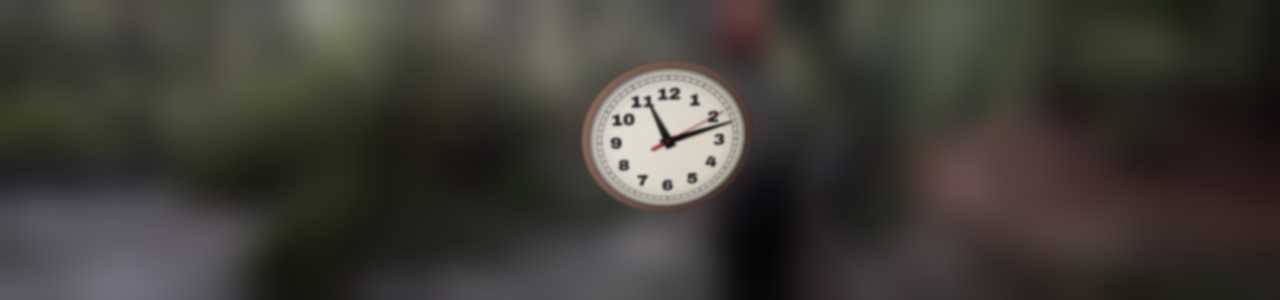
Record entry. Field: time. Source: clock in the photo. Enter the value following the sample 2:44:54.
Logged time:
11:12:10
